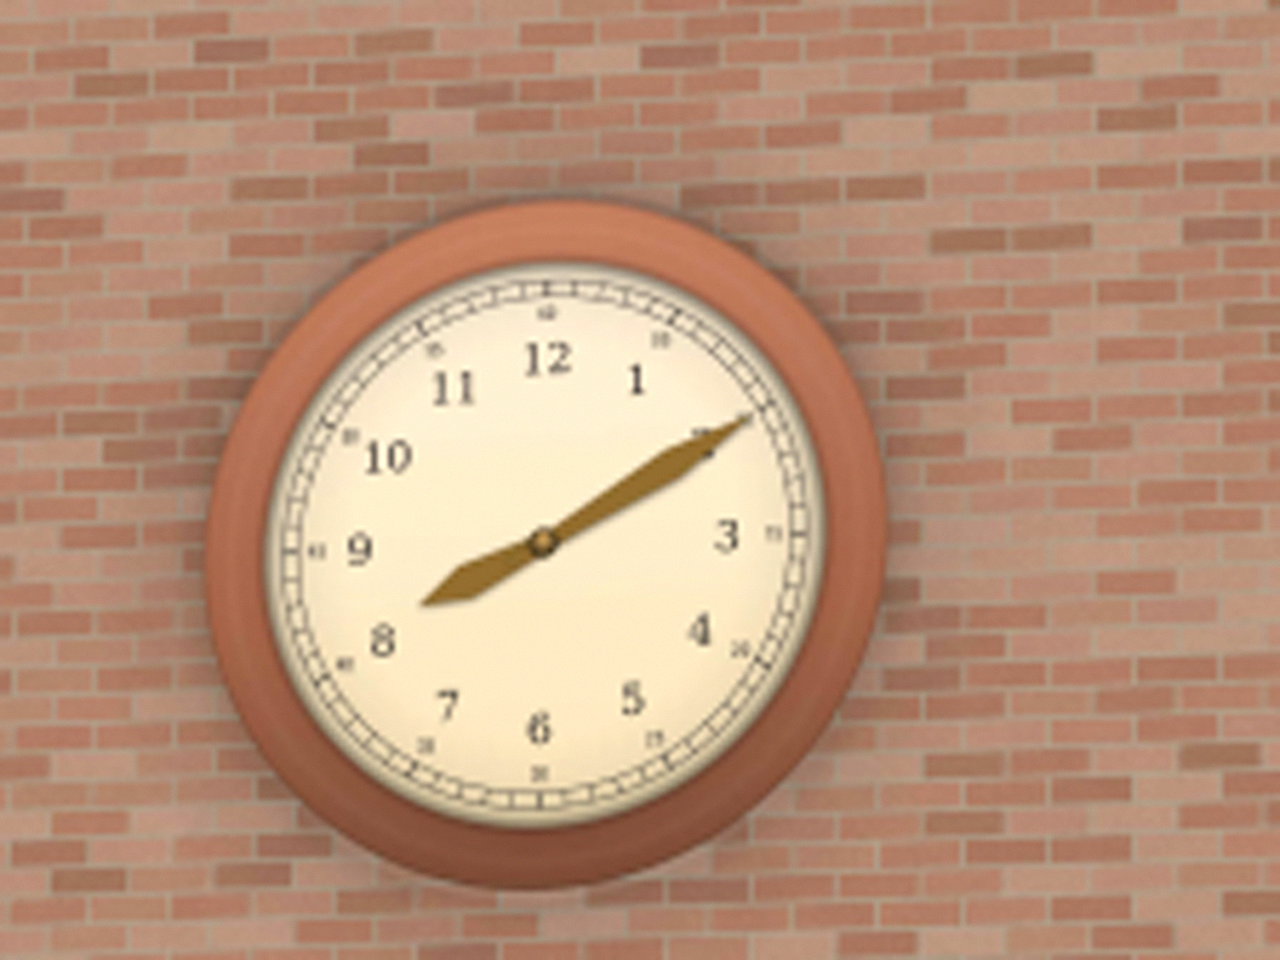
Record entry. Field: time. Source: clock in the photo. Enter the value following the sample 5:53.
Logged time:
8:10
